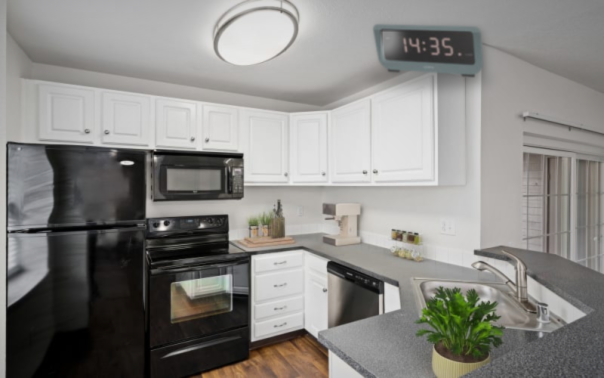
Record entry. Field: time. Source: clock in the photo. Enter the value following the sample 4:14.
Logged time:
14:35
